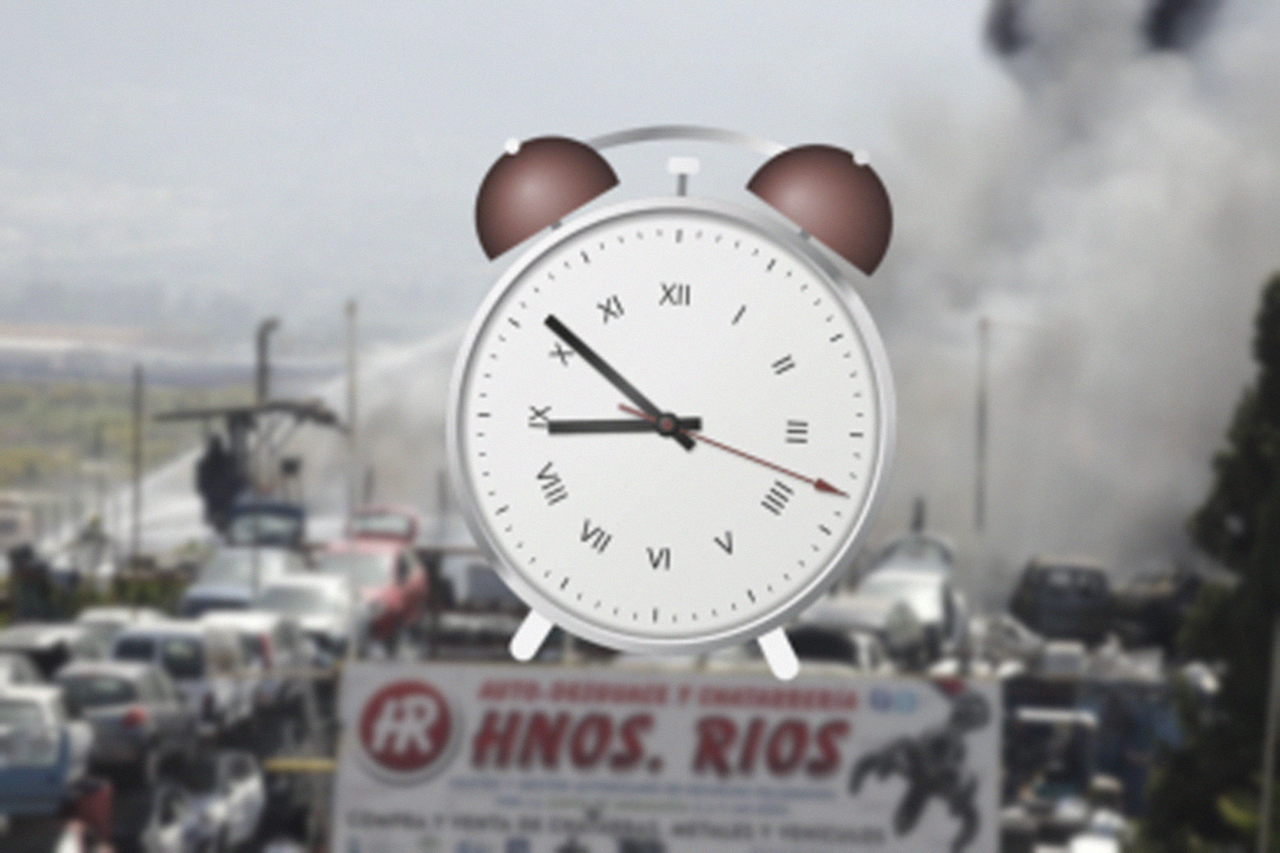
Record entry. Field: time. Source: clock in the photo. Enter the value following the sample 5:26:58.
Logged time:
8:51:18
